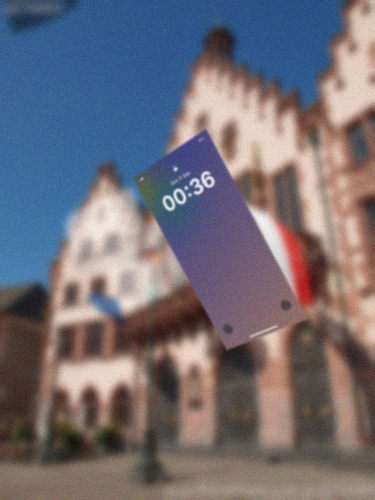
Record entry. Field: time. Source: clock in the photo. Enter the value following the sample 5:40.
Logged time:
0:36
